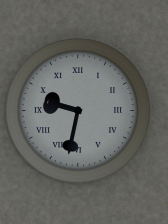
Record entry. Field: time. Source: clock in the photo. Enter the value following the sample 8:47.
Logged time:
9:32
